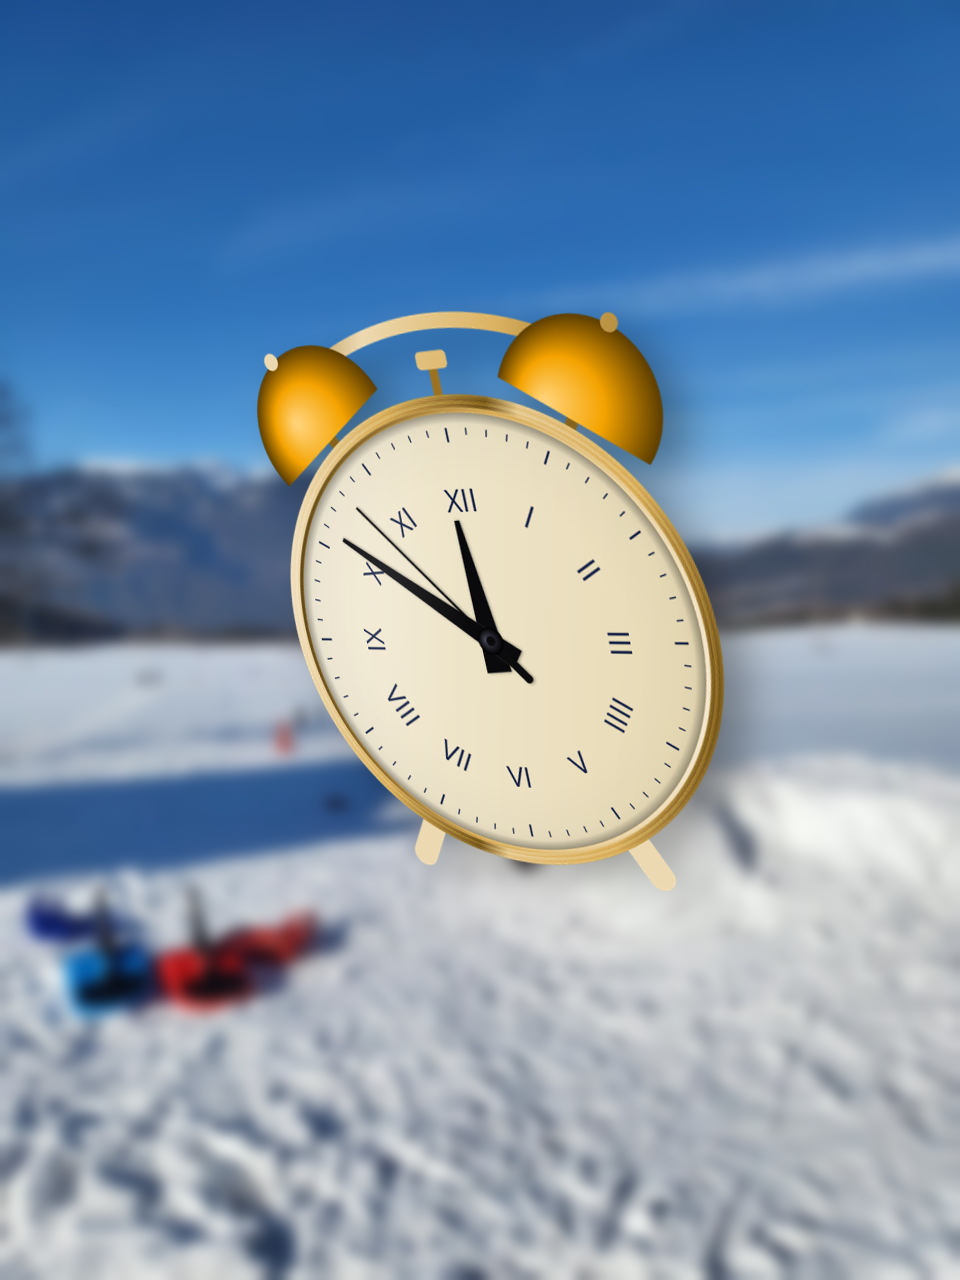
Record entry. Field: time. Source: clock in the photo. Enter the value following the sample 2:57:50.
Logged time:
11:50:53
